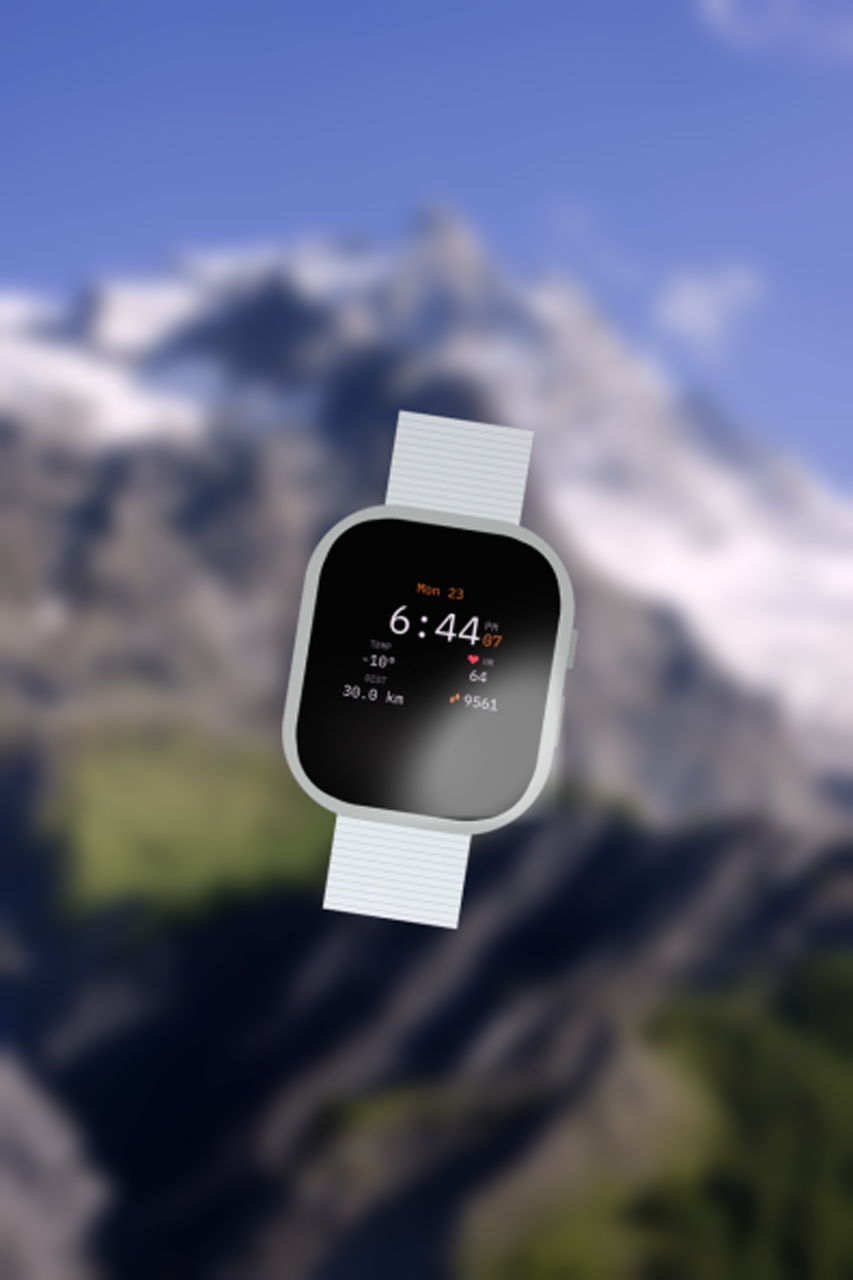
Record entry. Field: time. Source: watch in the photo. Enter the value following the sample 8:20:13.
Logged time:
6:44:07
